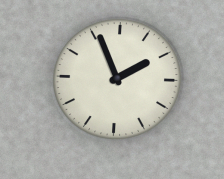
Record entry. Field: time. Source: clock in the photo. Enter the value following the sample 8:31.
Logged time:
1:56
